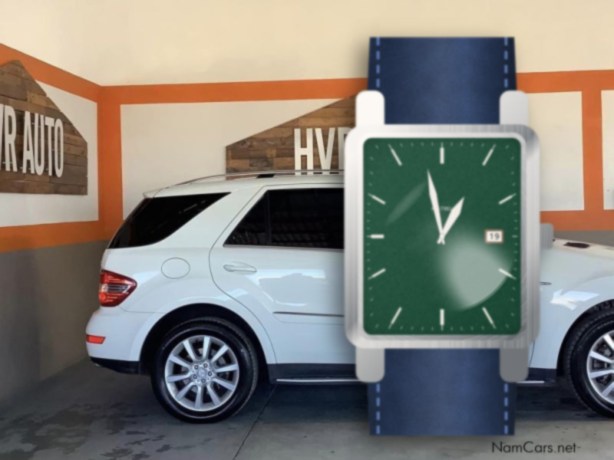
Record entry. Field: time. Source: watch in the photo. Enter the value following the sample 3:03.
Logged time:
12:58
